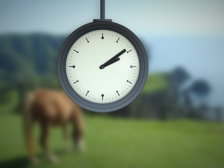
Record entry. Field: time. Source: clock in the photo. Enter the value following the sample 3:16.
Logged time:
2:09
